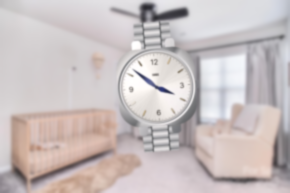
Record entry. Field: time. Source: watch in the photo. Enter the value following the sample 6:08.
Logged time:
3:52
